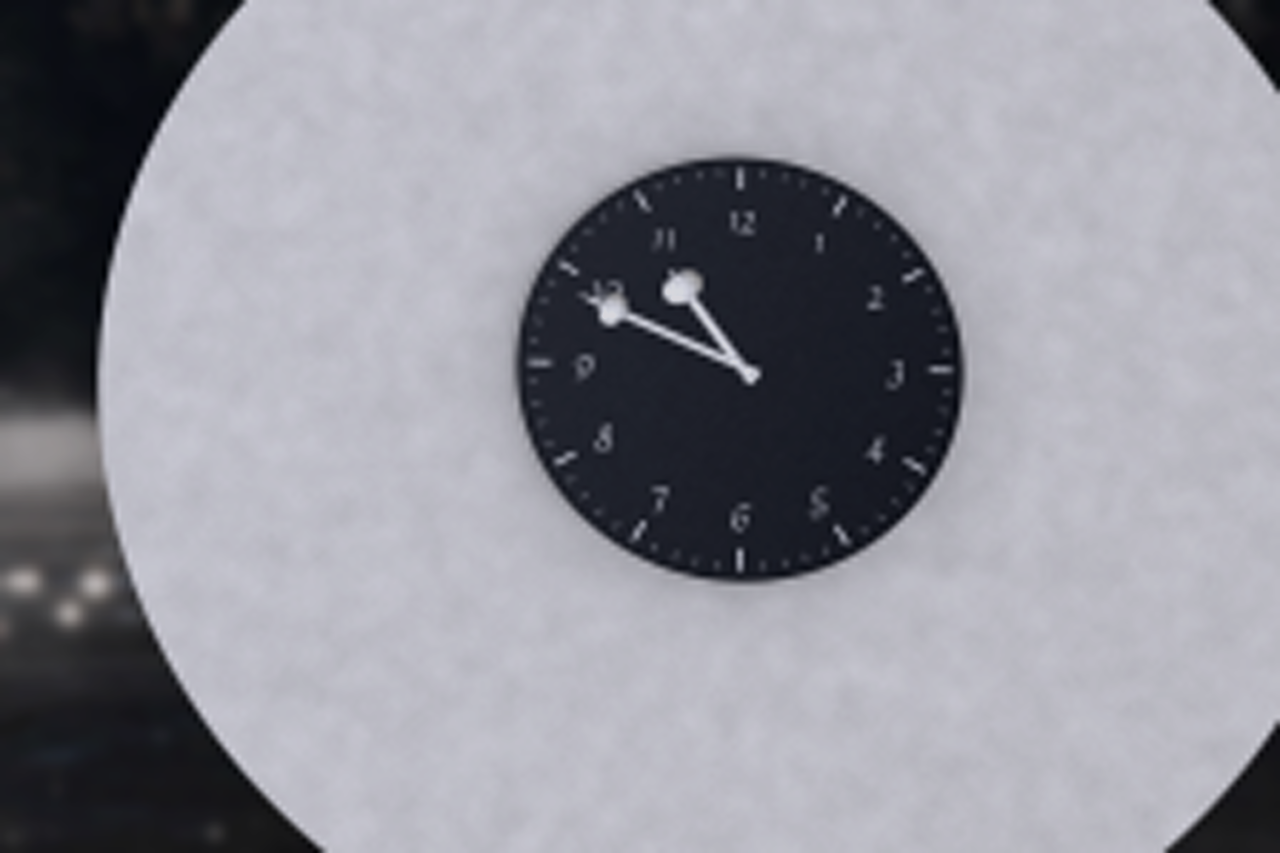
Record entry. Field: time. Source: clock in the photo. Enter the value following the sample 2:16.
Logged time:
10:49
